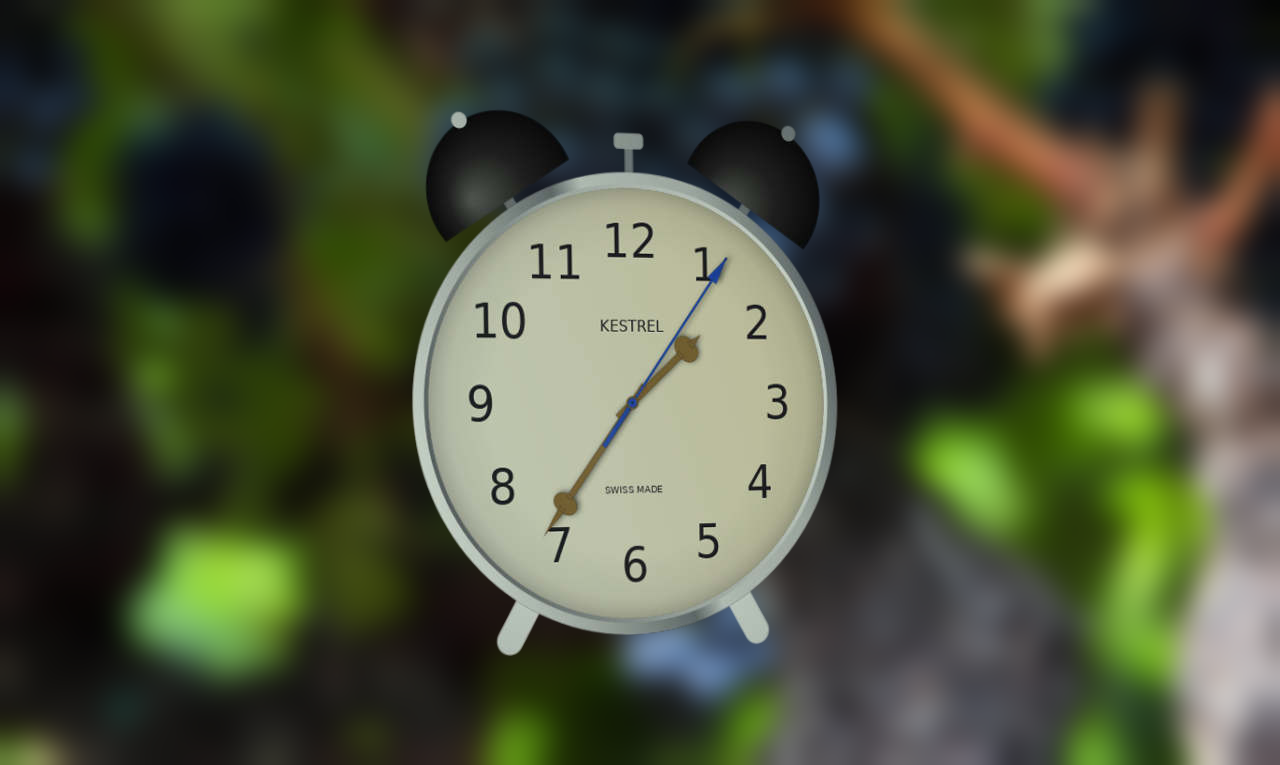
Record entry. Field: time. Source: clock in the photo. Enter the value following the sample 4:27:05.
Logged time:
1:36:06
